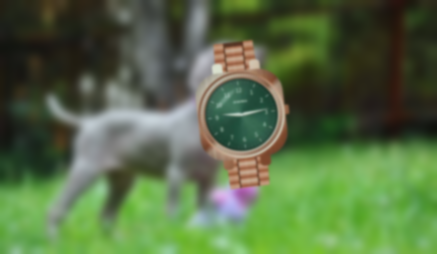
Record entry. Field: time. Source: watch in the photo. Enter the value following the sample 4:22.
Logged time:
9:14
